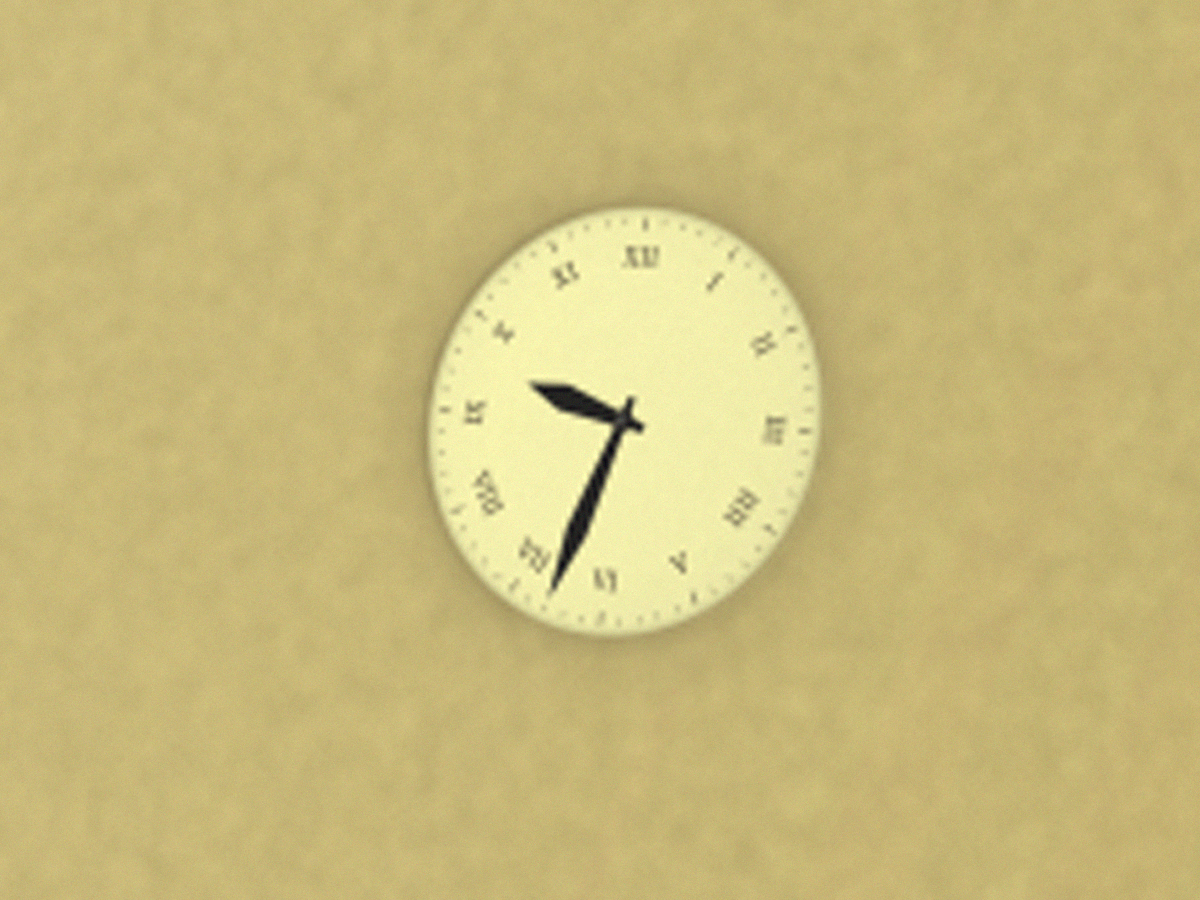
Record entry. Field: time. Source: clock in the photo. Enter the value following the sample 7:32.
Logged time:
9:33
